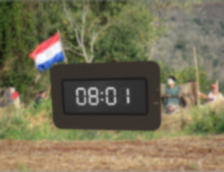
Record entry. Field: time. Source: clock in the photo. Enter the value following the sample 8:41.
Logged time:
8:01
